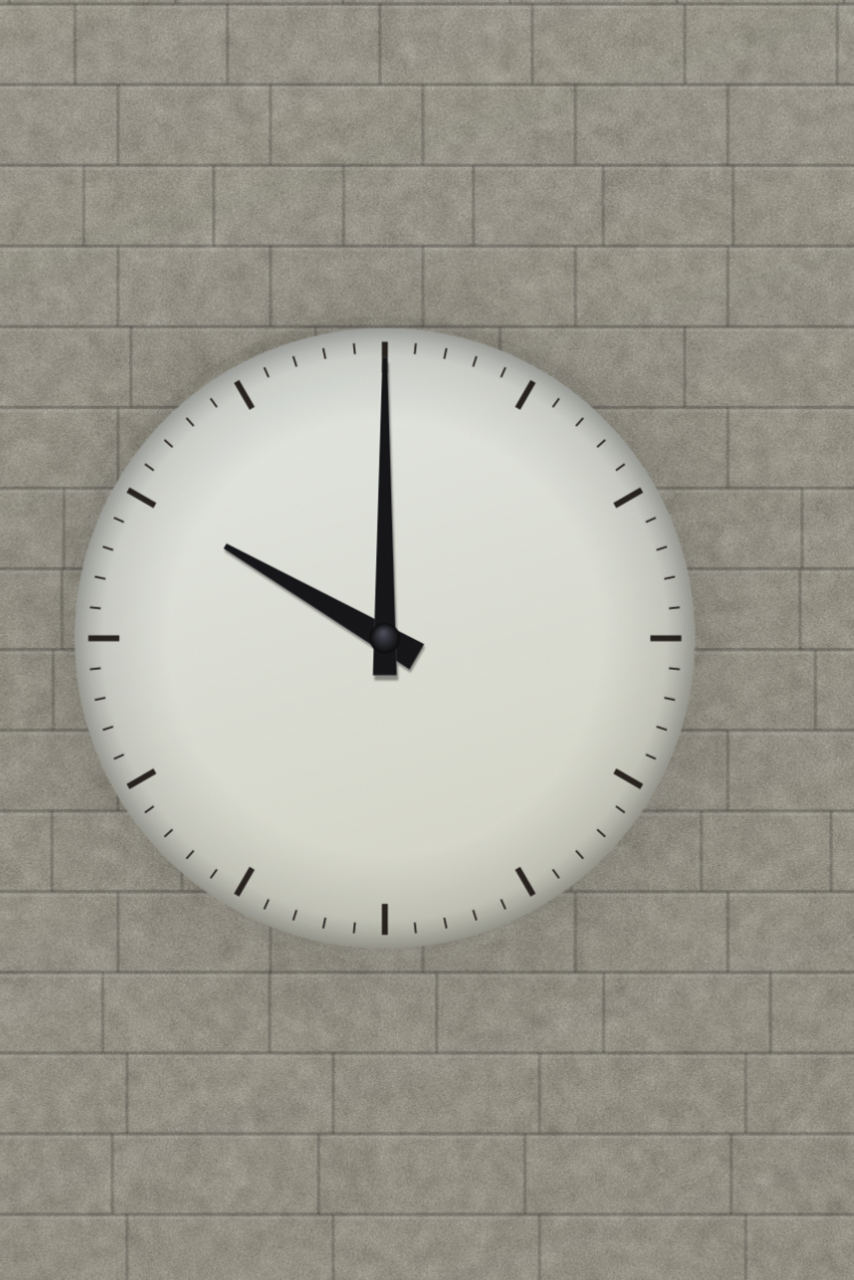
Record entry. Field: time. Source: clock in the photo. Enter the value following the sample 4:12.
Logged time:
10:00
